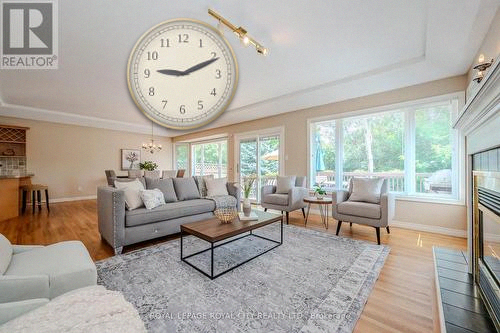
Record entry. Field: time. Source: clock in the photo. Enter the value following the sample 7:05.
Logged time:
9:11
